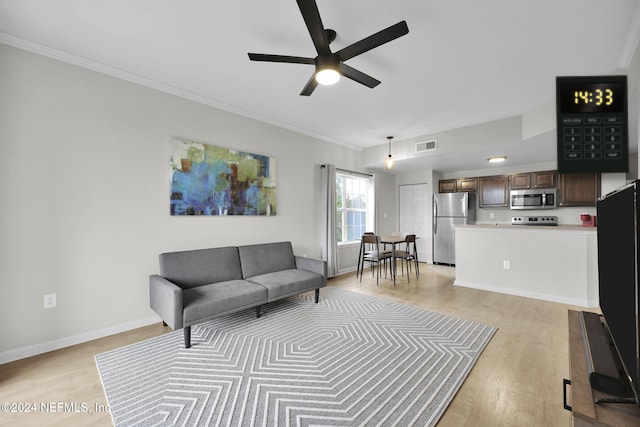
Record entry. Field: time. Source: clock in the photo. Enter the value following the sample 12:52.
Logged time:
14:33
